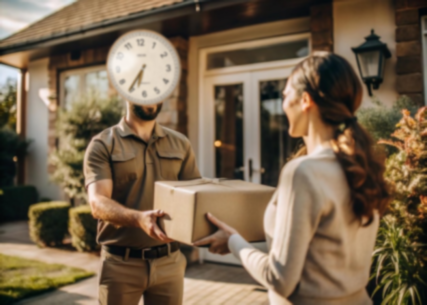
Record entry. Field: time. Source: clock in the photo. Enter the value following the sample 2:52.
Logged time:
6:36
